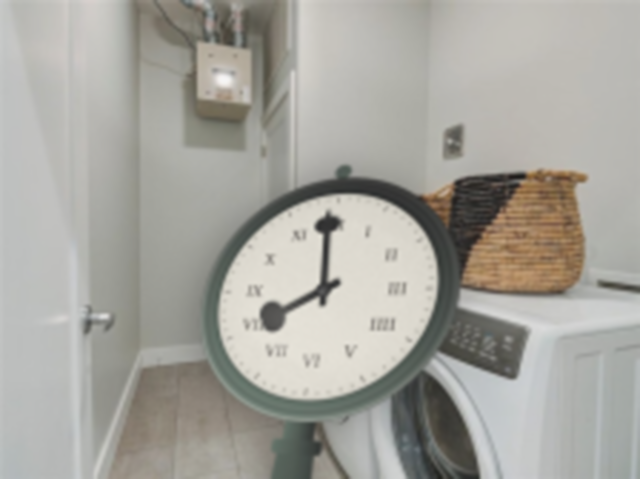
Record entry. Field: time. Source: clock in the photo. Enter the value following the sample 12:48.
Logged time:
7:59
